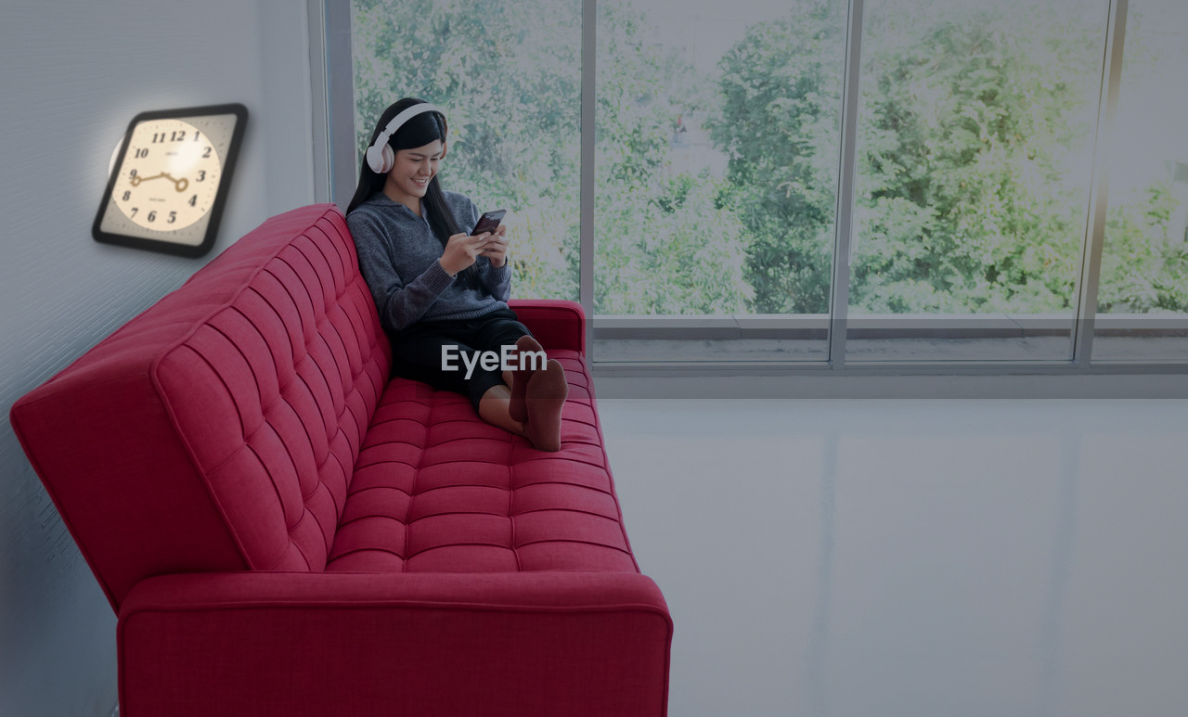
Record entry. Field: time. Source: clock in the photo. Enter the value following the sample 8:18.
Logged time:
3:43
